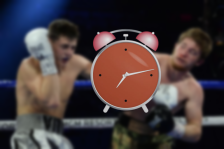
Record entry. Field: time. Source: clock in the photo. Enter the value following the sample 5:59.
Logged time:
7:13
